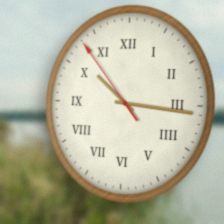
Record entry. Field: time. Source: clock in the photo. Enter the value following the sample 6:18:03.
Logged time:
10:15:53
